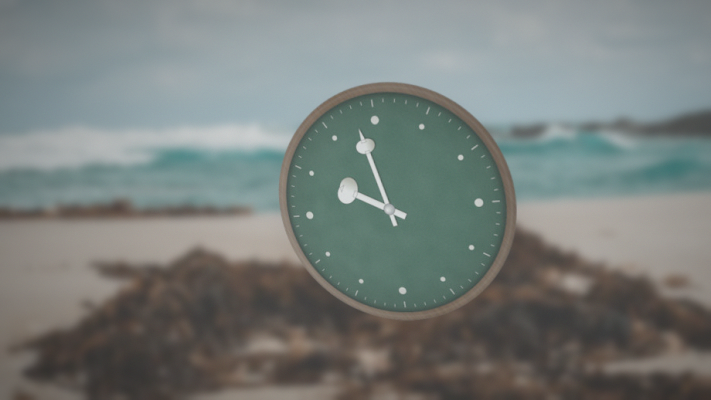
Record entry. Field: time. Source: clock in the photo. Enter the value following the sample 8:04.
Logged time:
9:58
